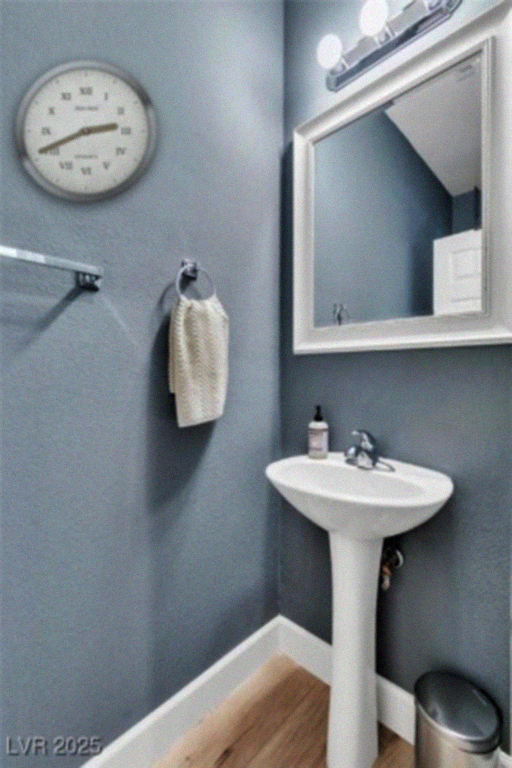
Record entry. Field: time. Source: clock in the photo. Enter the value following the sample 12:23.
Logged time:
2:41
